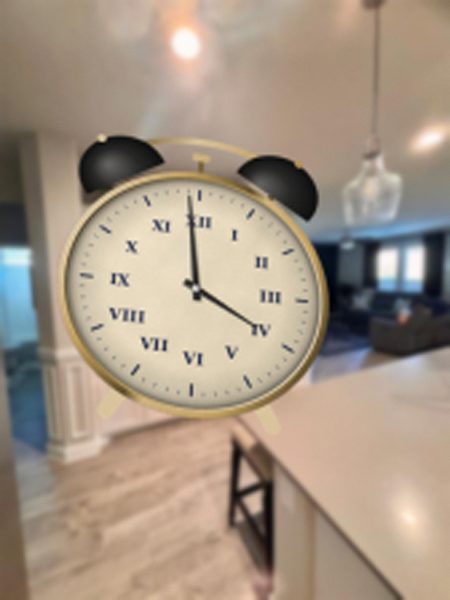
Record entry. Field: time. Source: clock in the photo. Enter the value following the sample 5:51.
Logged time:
3:59
